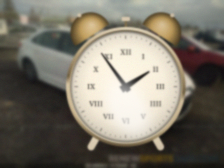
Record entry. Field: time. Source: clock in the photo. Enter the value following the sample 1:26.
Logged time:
1:54
